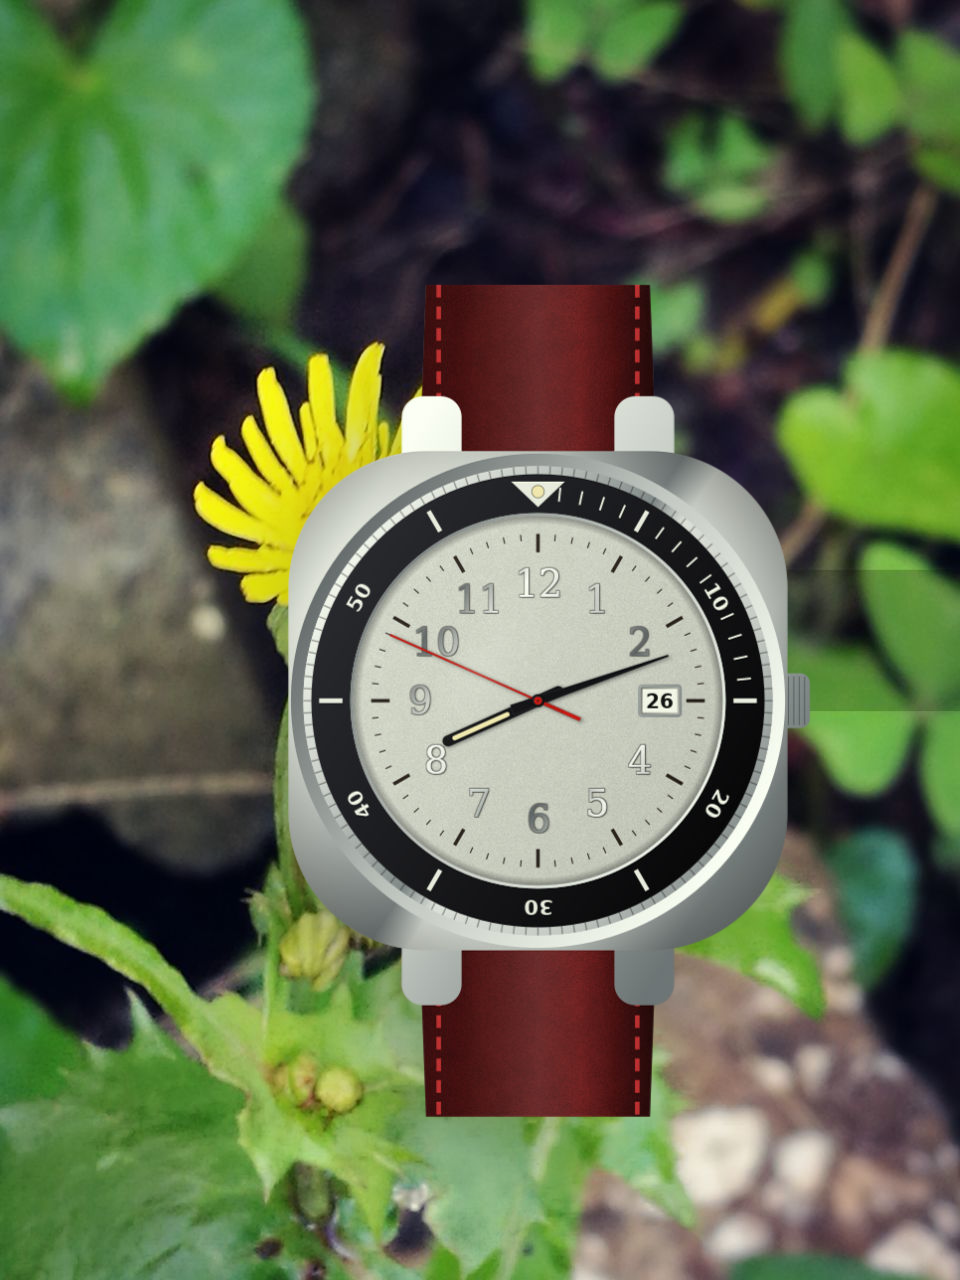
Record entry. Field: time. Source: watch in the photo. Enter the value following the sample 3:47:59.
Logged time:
8:11:49
